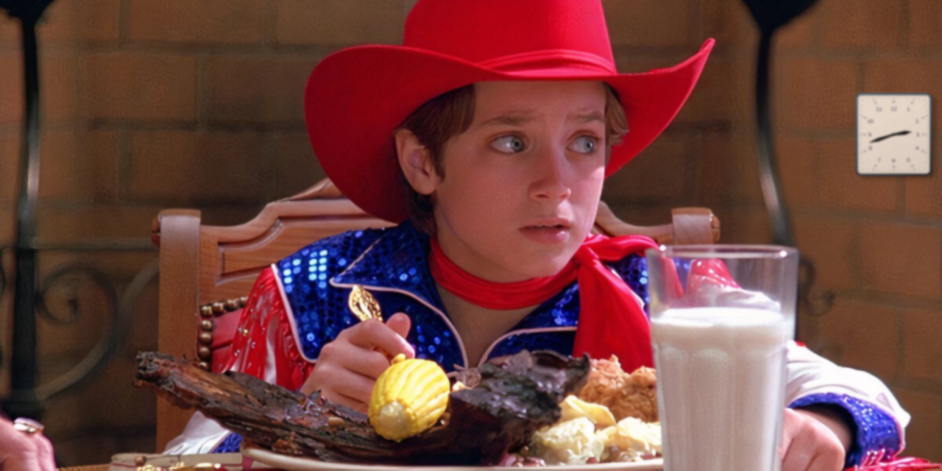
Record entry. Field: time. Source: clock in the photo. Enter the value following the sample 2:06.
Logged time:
2:42
